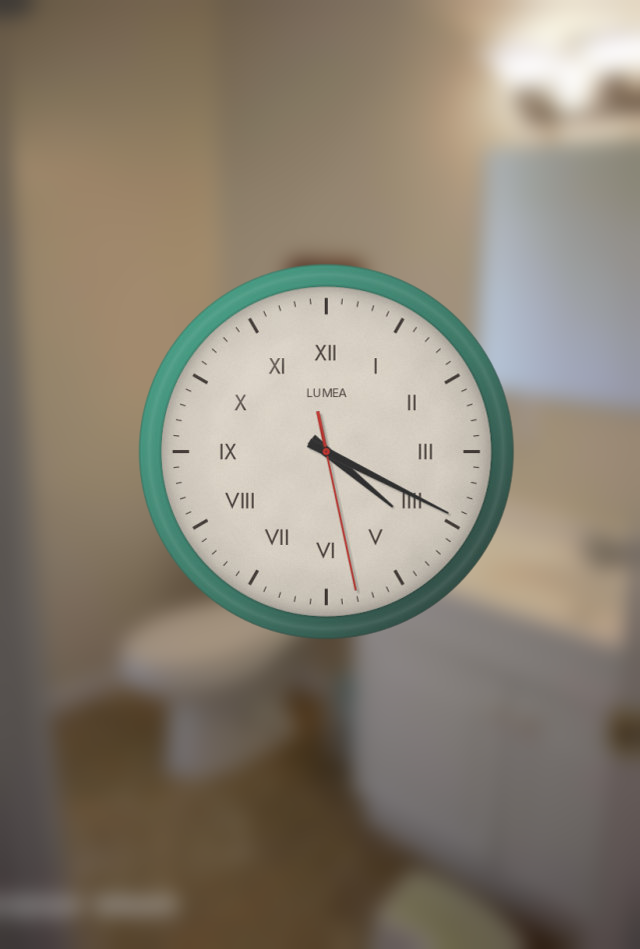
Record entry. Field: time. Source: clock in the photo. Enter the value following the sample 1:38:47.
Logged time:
4:19:28
